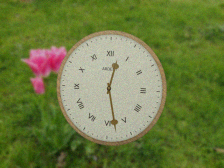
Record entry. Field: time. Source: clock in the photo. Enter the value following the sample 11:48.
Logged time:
12:28
